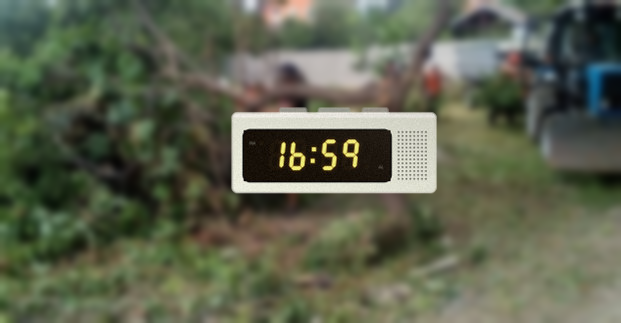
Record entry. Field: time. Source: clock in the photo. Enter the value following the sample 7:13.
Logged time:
16:59
